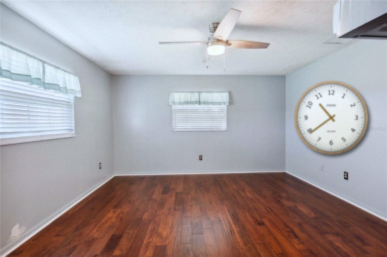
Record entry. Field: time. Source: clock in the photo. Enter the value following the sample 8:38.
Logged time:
10:39
